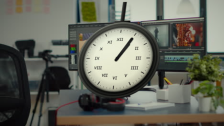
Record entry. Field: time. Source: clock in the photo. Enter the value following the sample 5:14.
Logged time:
1:05
